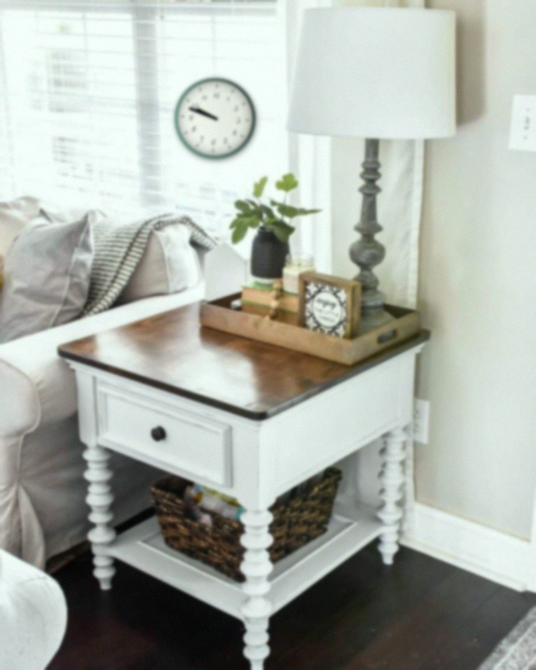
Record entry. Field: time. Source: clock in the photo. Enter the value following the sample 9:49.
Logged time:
9:48
